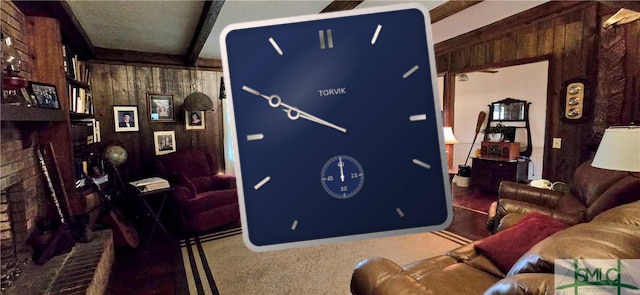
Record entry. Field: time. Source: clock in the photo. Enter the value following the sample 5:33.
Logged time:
9:50
